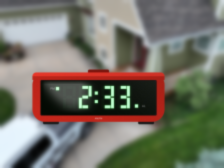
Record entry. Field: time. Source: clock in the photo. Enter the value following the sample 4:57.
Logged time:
2:33
